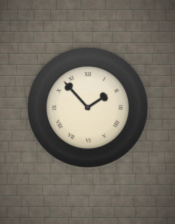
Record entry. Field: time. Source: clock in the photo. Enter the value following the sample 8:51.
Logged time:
1:53
